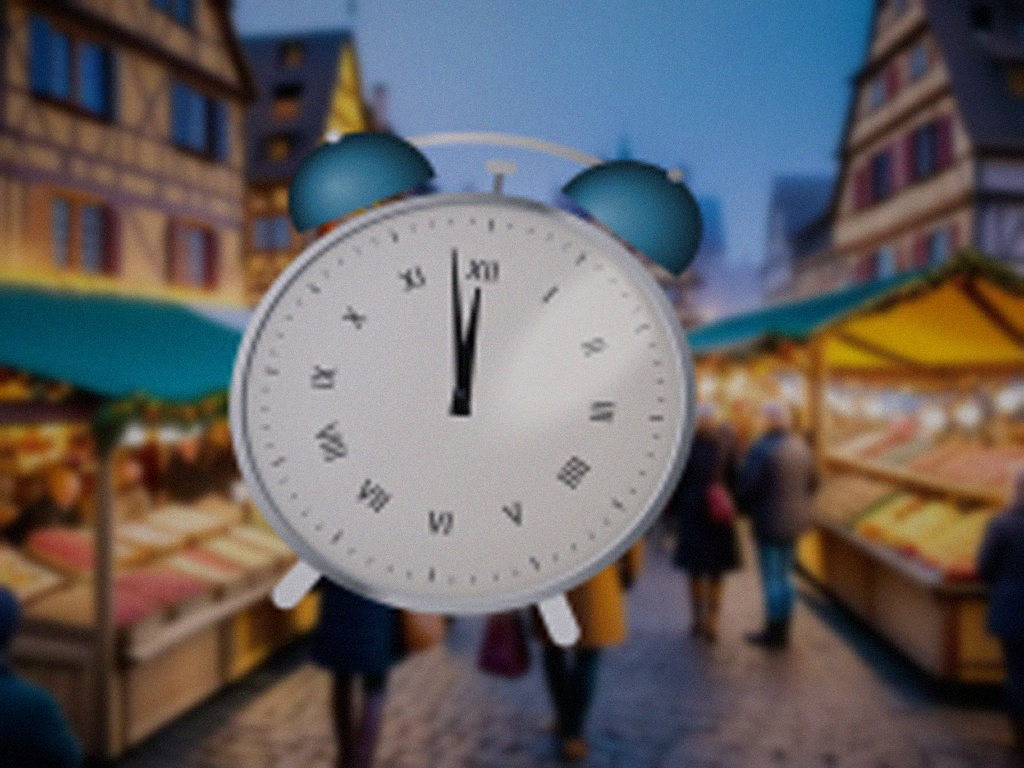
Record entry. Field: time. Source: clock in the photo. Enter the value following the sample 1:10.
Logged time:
11:58
